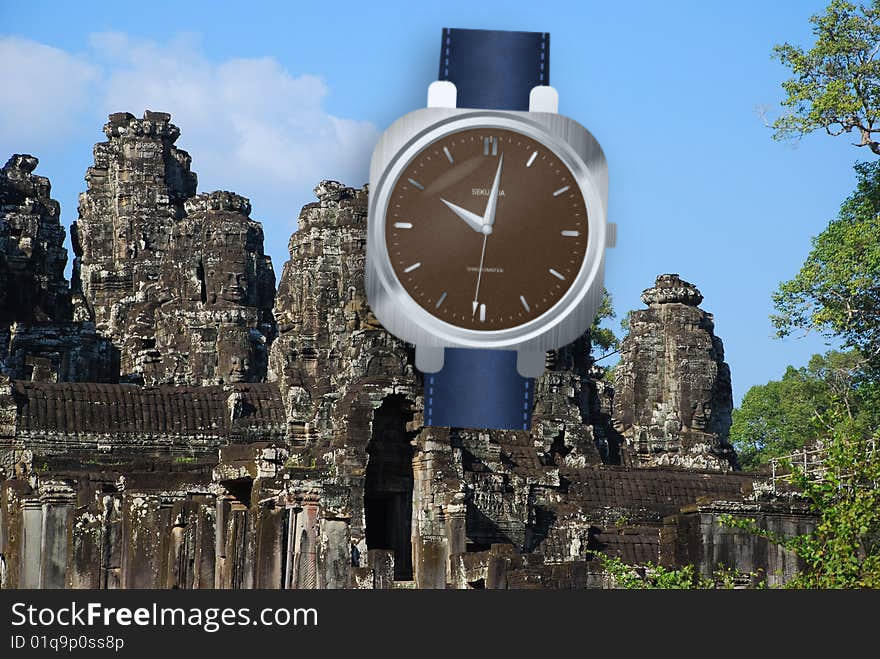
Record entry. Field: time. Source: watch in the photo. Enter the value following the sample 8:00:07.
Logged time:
10:01:31
